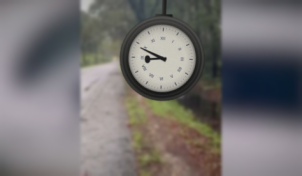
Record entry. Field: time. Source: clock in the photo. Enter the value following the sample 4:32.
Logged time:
8:49
